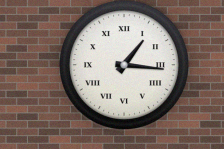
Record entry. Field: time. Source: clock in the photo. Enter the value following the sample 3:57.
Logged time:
1:16
